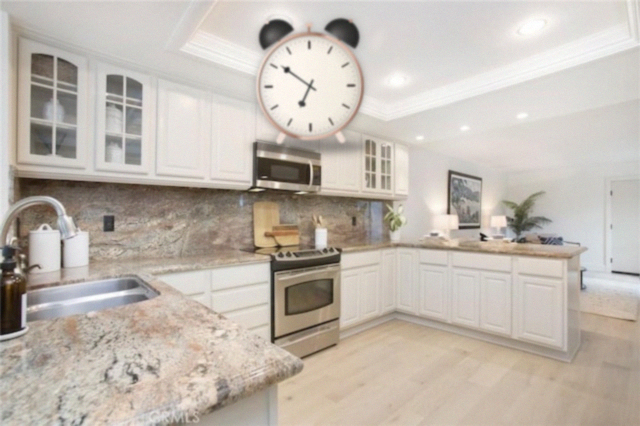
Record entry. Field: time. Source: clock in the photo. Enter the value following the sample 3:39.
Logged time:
6:51
